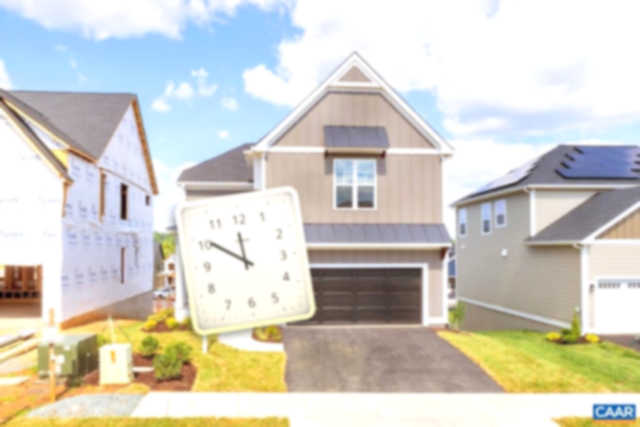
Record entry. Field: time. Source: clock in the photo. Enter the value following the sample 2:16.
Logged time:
11:51
